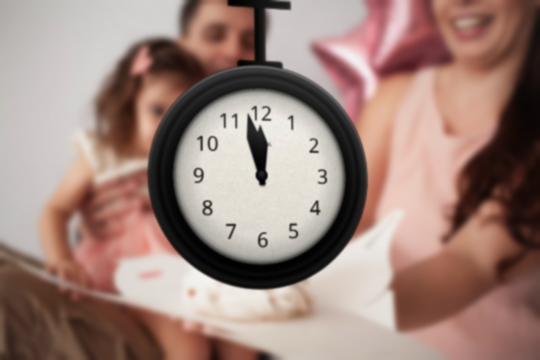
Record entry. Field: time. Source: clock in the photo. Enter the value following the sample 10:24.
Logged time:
11:58
